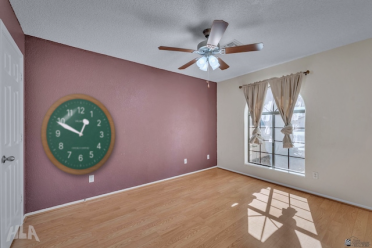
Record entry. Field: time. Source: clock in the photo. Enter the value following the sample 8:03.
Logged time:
12:49
